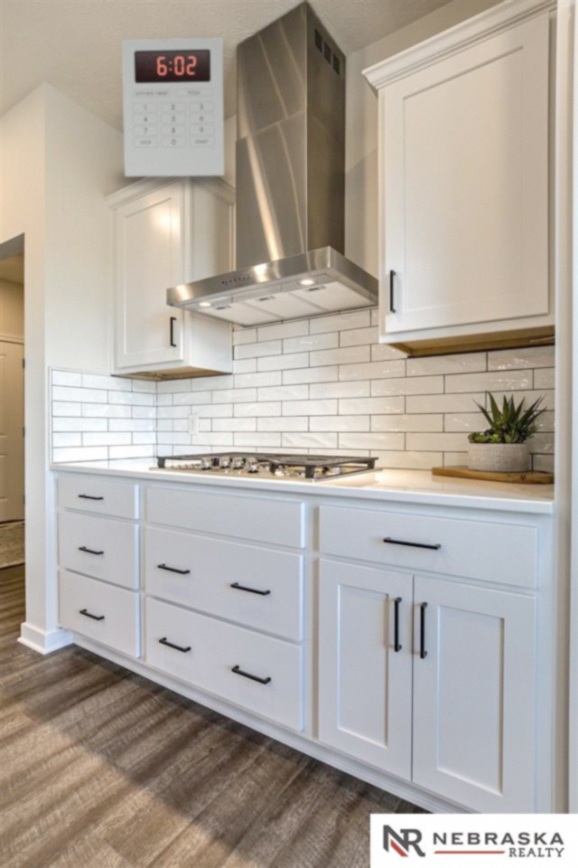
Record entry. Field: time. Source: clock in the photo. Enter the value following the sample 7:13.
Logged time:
6:02
